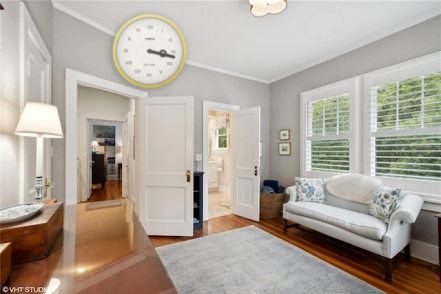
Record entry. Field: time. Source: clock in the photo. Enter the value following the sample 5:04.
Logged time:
3:17
